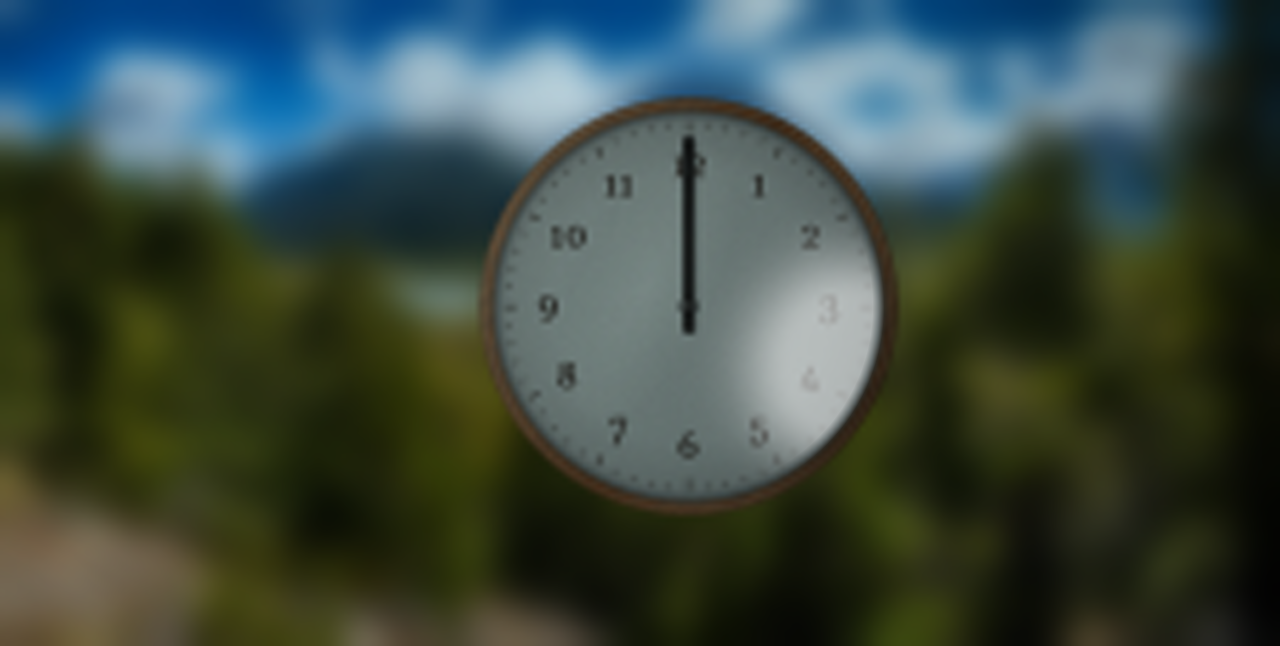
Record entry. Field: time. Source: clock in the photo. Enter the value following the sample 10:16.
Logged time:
12:00
